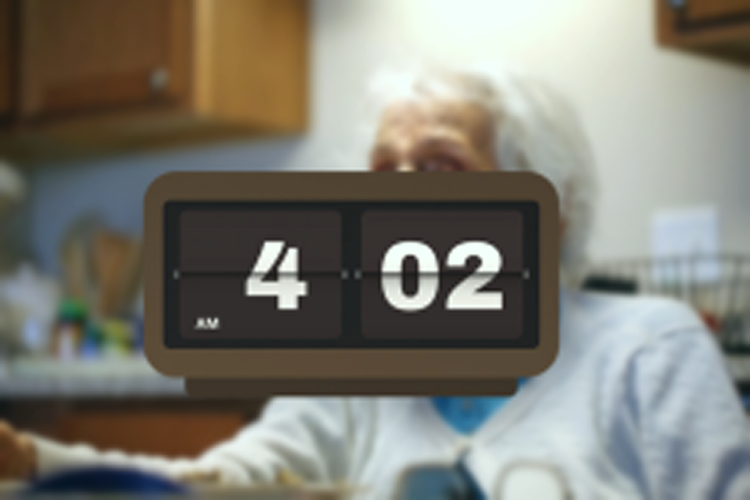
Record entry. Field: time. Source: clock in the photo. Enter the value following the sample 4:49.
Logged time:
4:02
